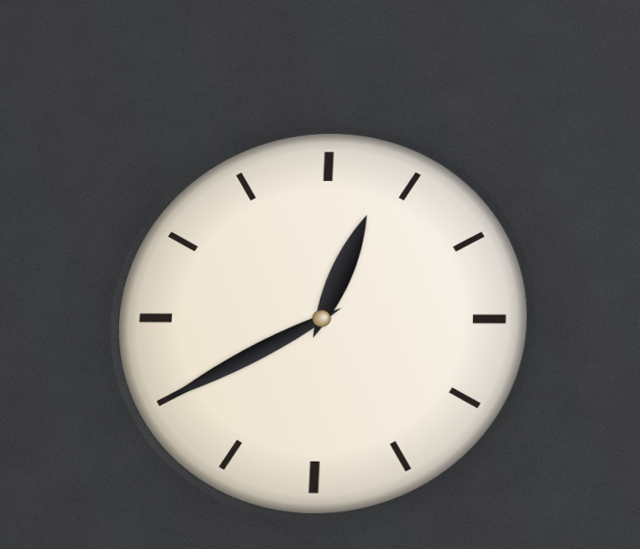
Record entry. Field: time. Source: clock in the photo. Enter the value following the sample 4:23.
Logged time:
12:40
